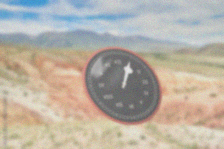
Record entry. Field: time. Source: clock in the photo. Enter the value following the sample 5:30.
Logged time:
1:05
